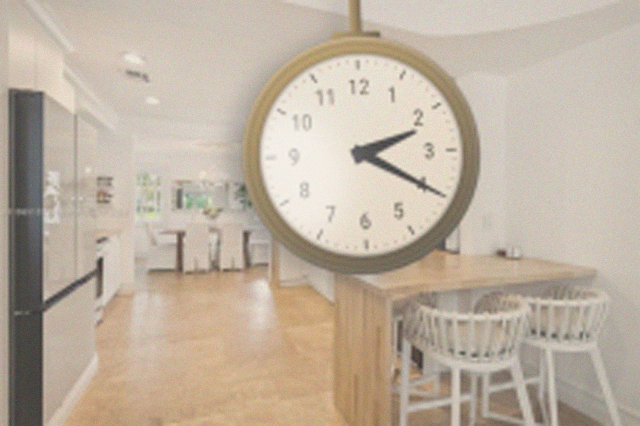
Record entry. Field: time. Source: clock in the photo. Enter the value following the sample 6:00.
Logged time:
2:20
